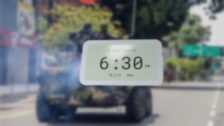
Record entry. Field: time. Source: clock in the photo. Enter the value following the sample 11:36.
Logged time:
6:30
